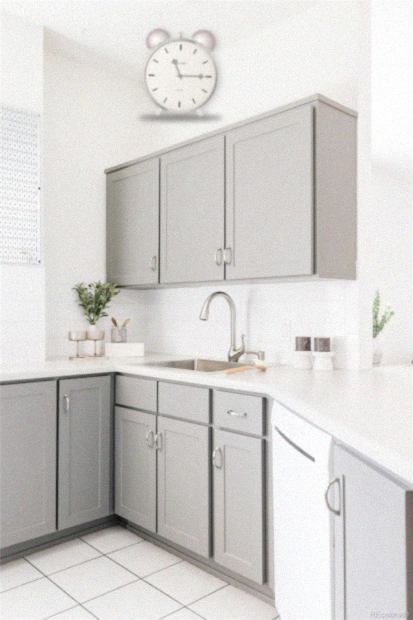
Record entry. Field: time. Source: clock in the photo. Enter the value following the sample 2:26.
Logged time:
11:15
